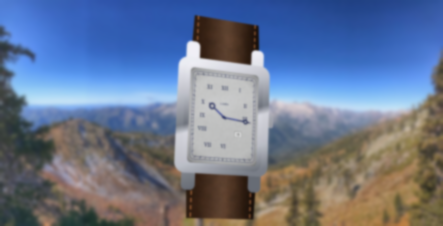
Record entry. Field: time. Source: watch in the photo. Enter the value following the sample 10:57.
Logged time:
10:16
